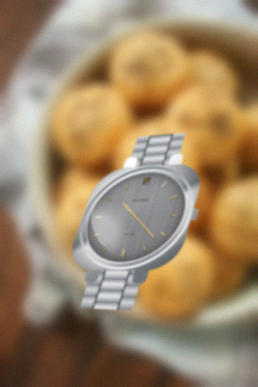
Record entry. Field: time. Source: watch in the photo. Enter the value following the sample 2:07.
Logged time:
10:22
